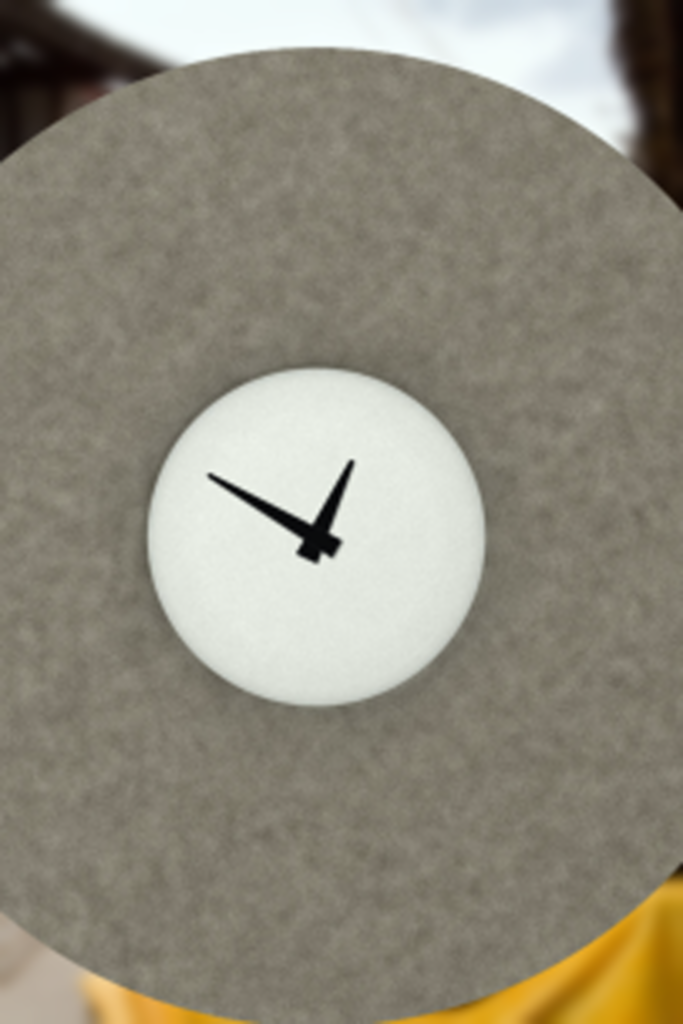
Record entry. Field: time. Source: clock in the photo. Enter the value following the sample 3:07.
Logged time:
12:50
